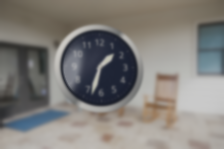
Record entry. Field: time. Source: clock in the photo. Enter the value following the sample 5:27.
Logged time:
1:33
